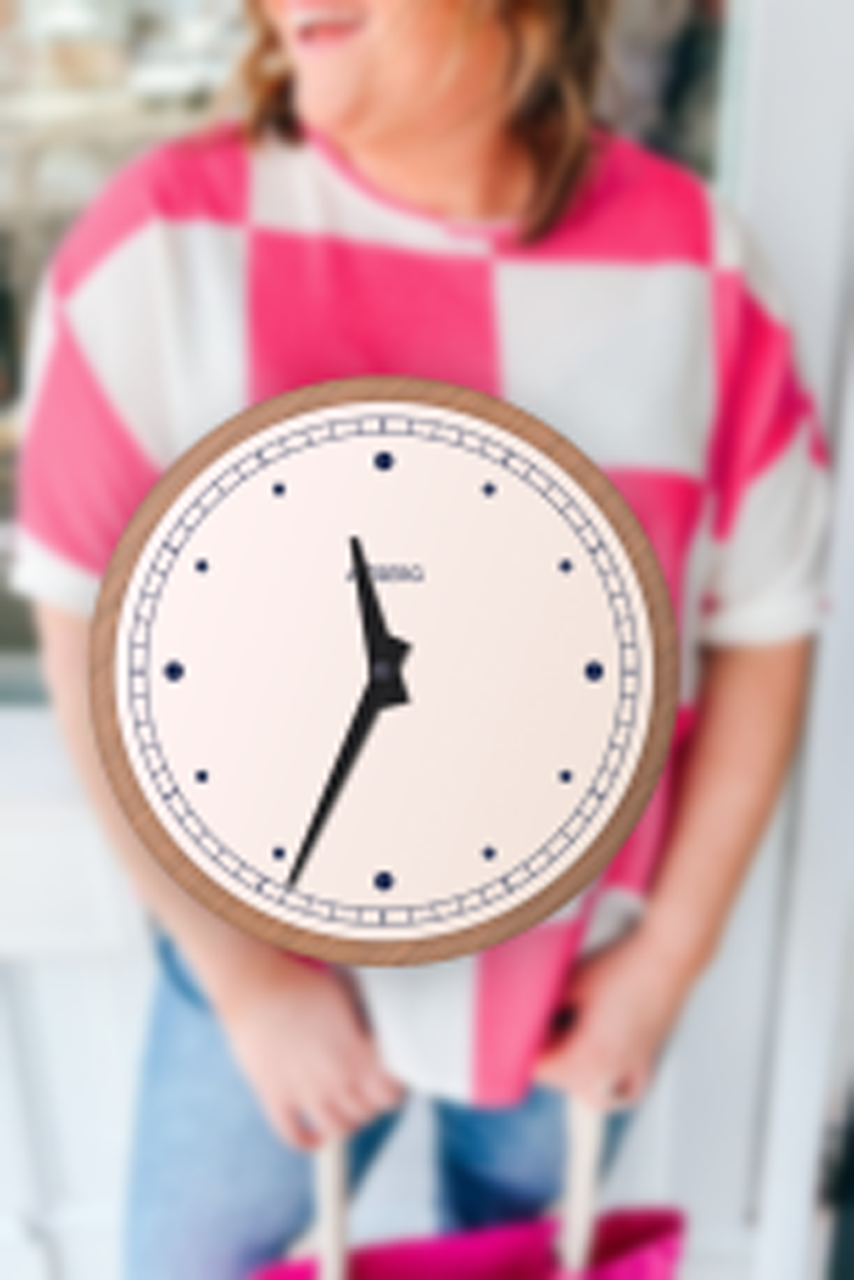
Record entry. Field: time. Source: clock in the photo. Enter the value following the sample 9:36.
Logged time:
11:34
